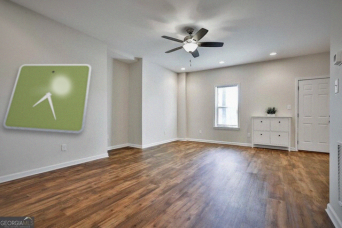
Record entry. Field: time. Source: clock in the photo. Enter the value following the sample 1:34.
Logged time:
7:26
